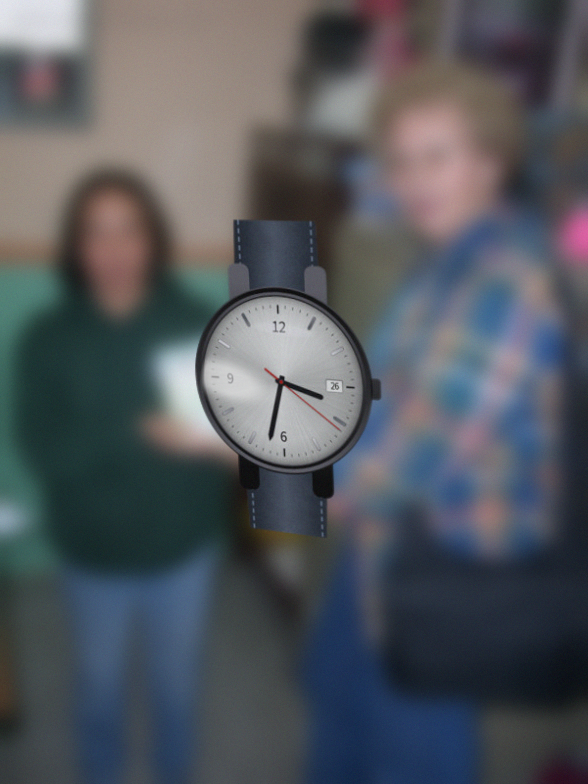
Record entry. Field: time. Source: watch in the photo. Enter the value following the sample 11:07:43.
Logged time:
3:32:21
